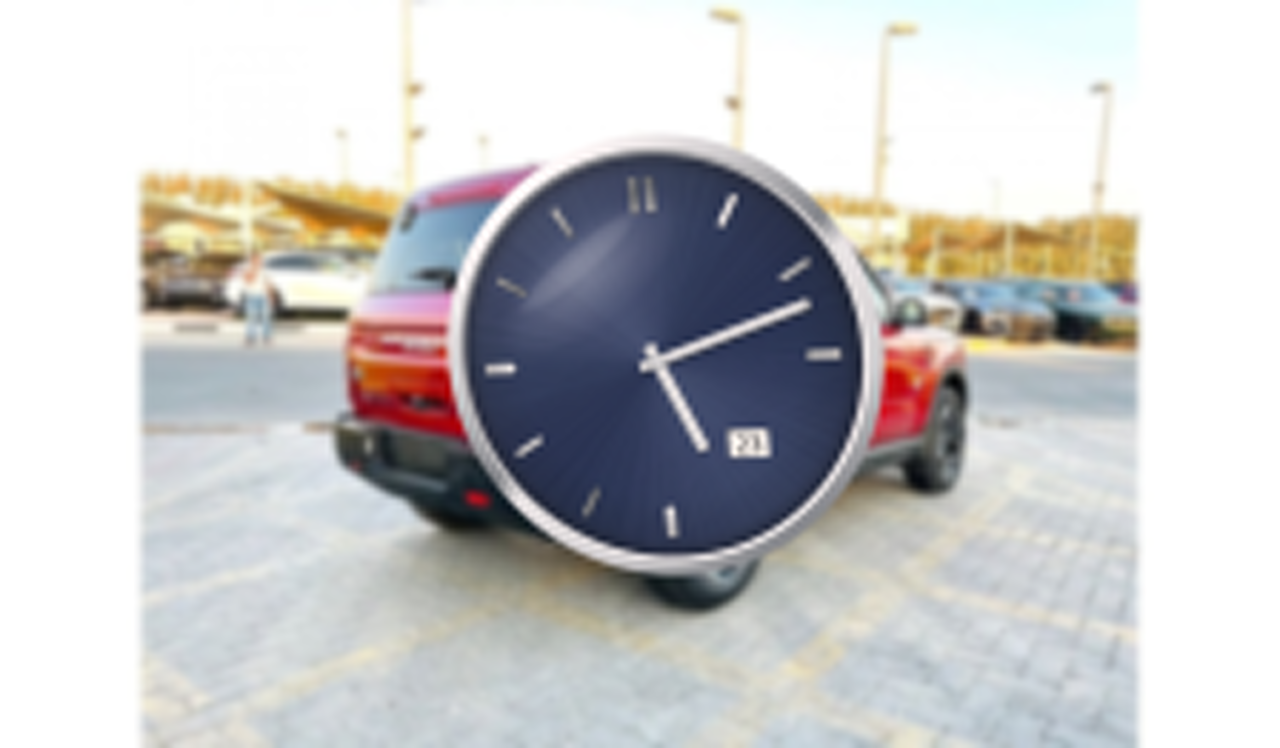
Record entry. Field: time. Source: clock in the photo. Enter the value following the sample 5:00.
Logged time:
5:12
